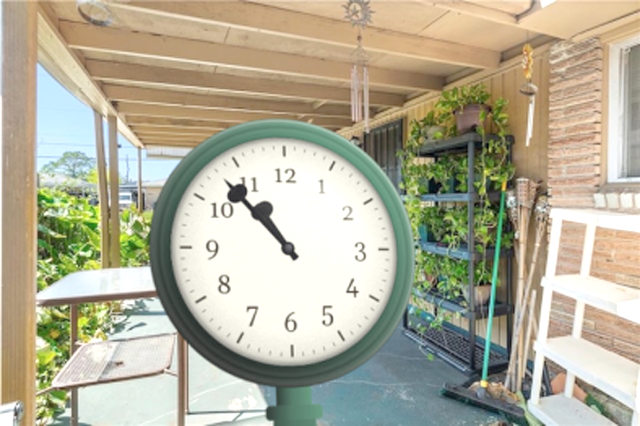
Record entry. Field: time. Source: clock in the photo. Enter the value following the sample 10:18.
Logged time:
10:53
